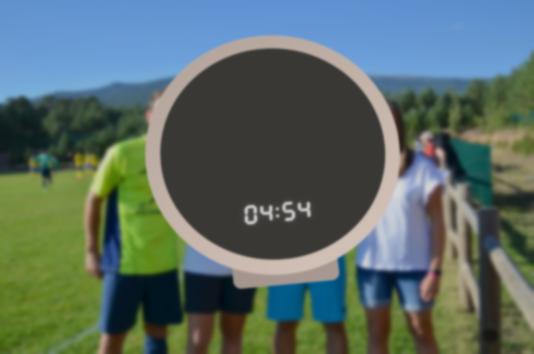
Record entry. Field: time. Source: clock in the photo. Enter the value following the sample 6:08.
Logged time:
4:54
